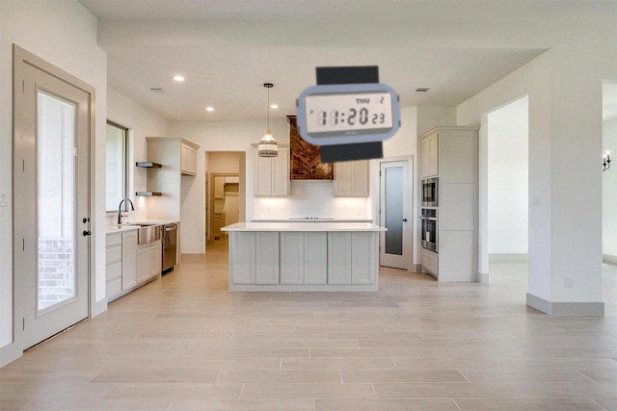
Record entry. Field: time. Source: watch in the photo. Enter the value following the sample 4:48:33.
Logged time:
11:20:23
